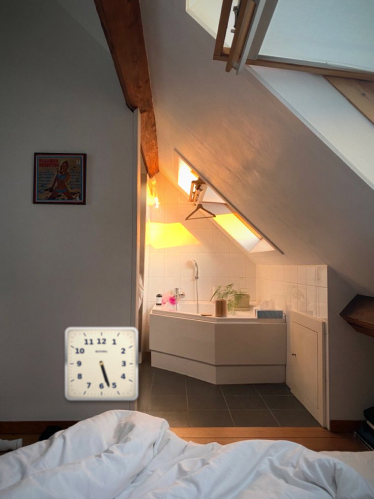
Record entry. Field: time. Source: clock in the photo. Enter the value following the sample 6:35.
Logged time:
5:27
